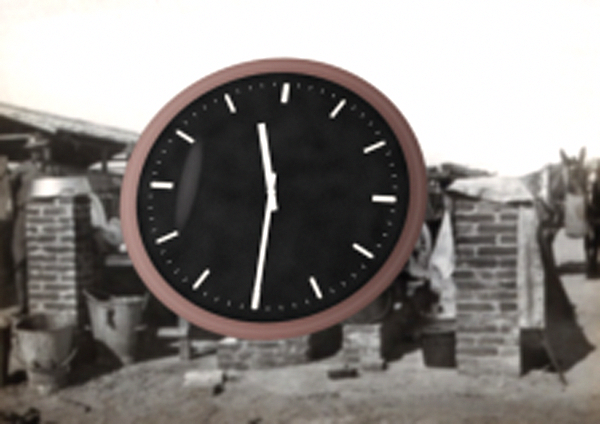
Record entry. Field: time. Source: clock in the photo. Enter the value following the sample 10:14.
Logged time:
11:30
